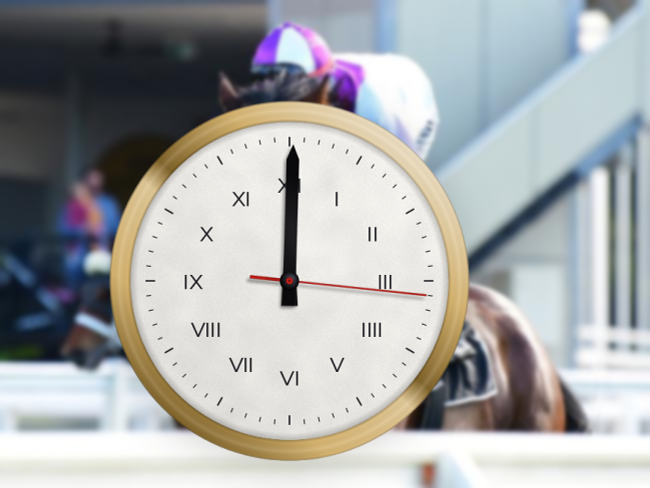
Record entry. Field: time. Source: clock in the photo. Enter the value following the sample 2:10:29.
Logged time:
12:00:16
